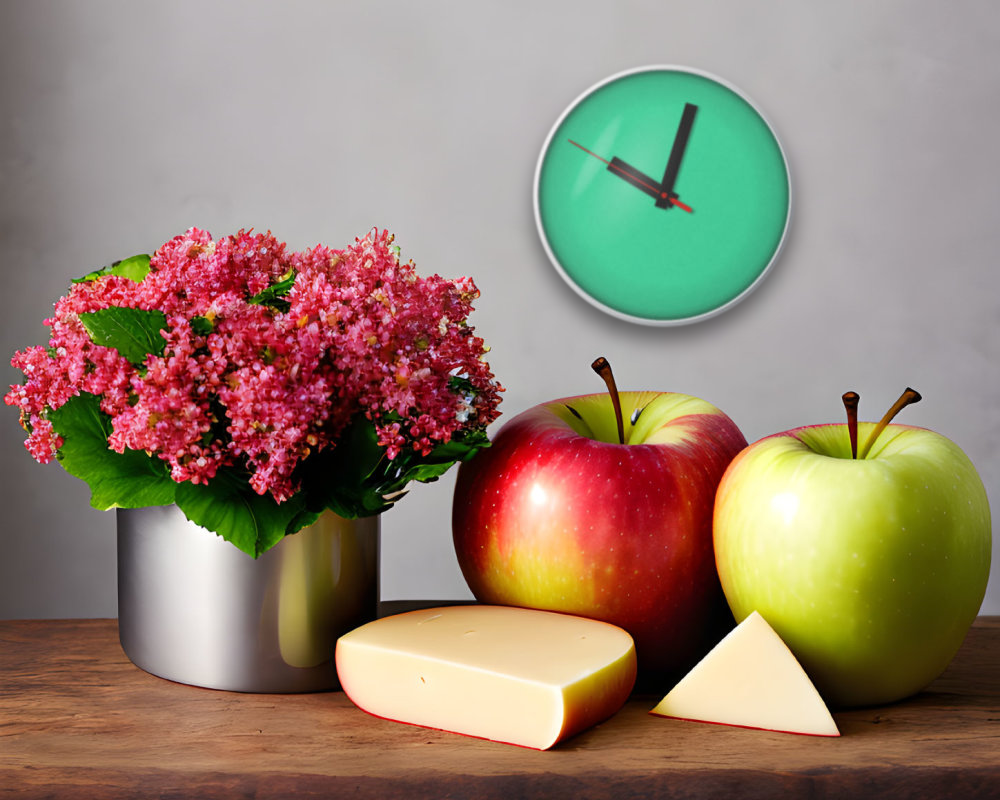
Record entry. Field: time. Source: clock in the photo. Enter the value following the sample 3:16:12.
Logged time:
10:02:50
